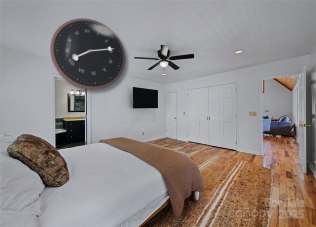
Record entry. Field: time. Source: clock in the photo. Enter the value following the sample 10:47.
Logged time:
8:14
